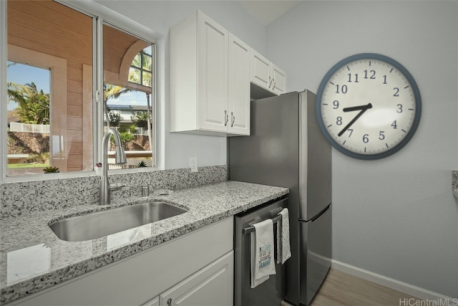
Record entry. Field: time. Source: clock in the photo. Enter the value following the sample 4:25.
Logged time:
8:37
